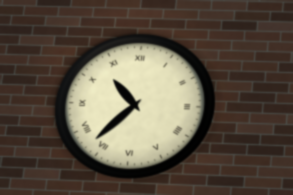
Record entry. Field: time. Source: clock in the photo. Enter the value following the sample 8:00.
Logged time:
10:37
